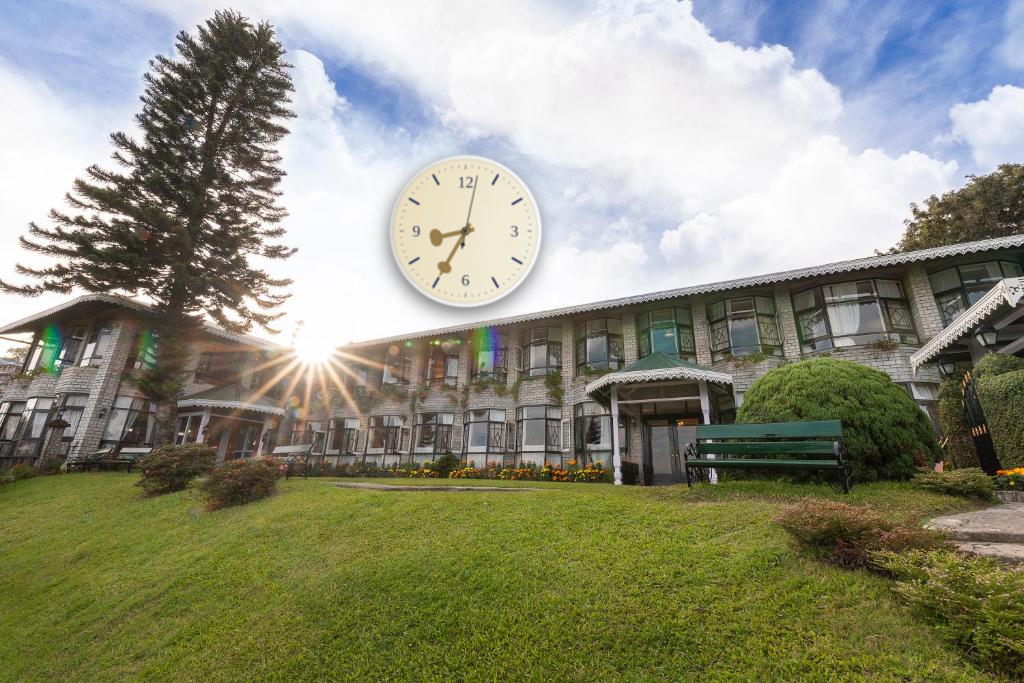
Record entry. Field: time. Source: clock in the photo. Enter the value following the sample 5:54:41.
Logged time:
8:35:02
